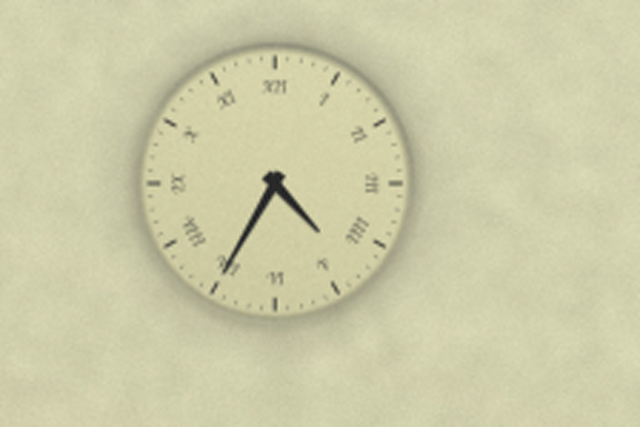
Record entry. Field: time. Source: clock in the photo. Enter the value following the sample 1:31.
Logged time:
4:35
